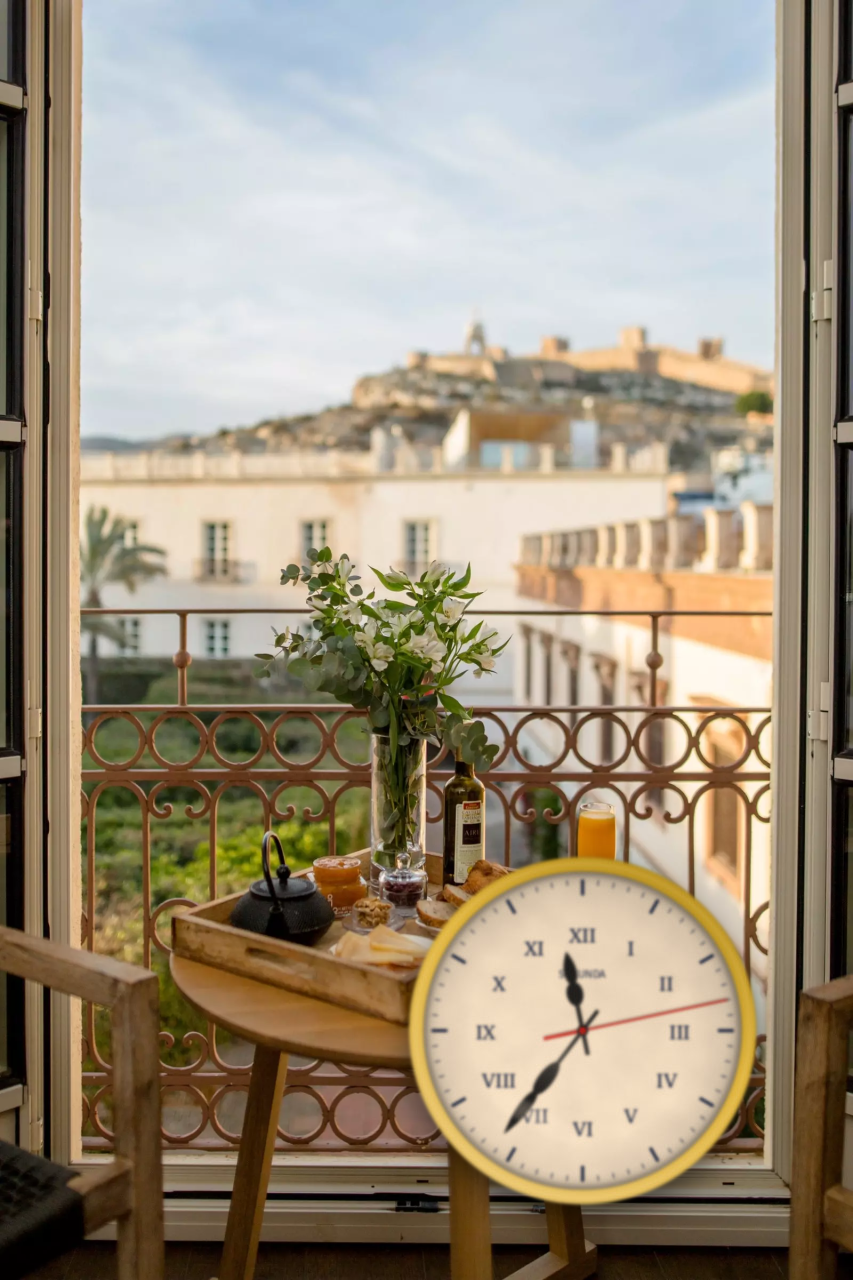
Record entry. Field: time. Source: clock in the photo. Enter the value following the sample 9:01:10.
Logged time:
11:36:13
